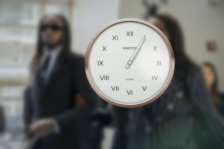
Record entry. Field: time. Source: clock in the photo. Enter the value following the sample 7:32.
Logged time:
1:05
